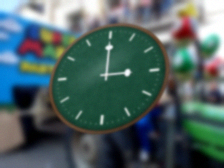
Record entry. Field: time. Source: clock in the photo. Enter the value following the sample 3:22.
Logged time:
3:00
